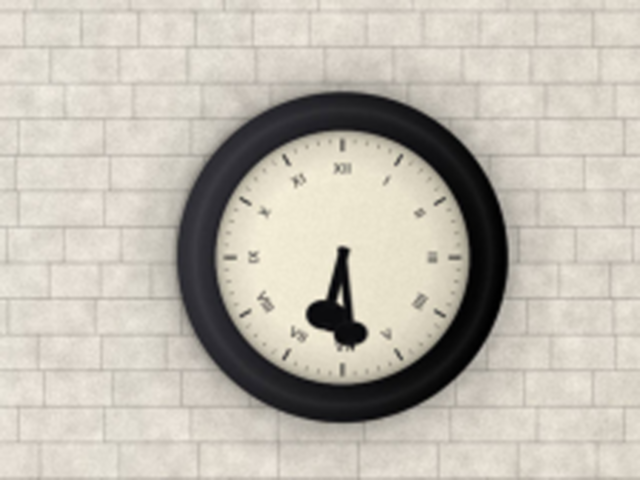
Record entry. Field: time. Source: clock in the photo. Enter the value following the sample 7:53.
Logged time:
6:29
